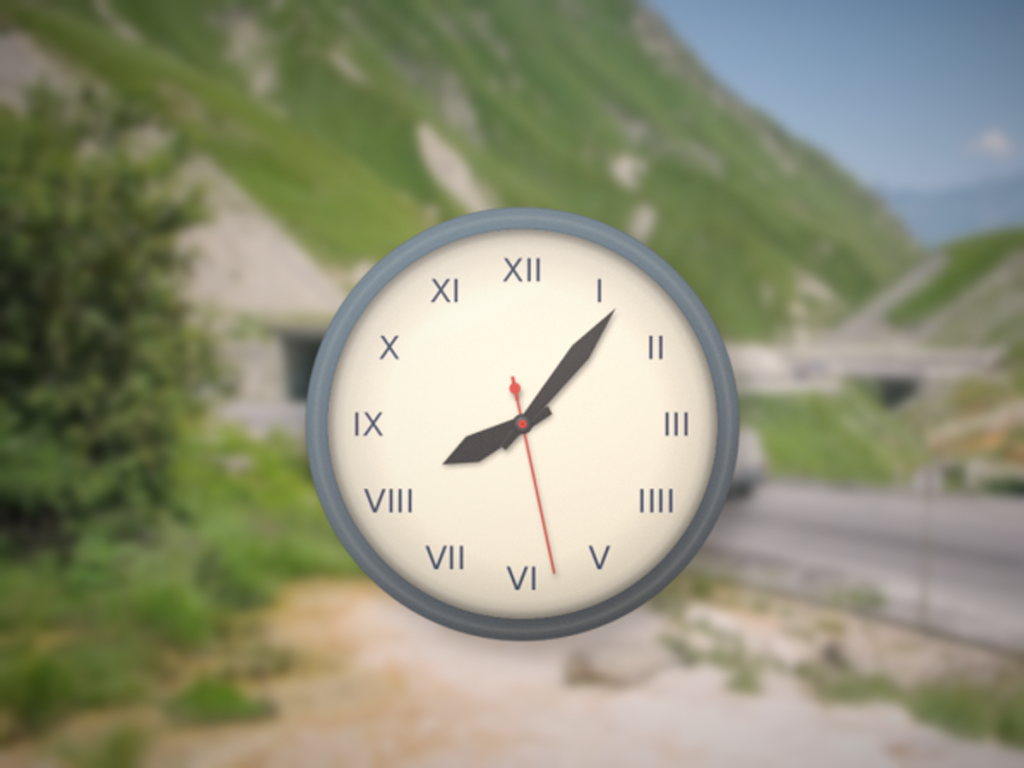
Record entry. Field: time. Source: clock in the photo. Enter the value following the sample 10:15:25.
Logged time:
8:06:28
